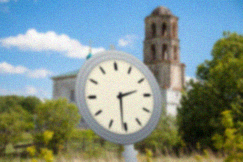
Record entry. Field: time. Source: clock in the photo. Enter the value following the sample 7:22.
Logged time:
2:31
